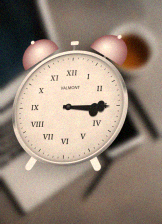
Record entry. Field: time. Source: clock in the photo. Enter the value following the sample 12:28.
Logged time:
3:15
